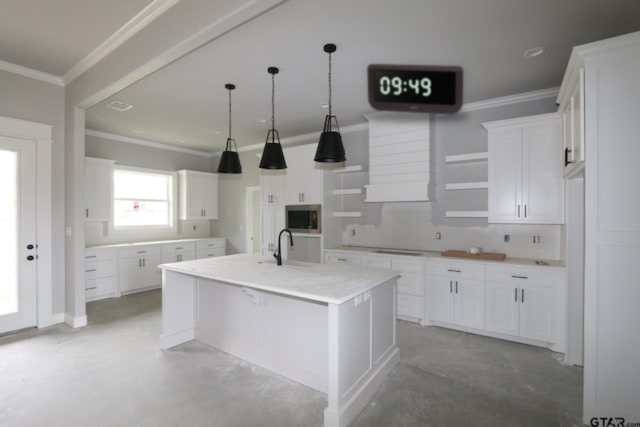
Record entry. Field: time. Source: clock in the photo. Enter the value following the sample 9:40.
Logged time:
9:49
